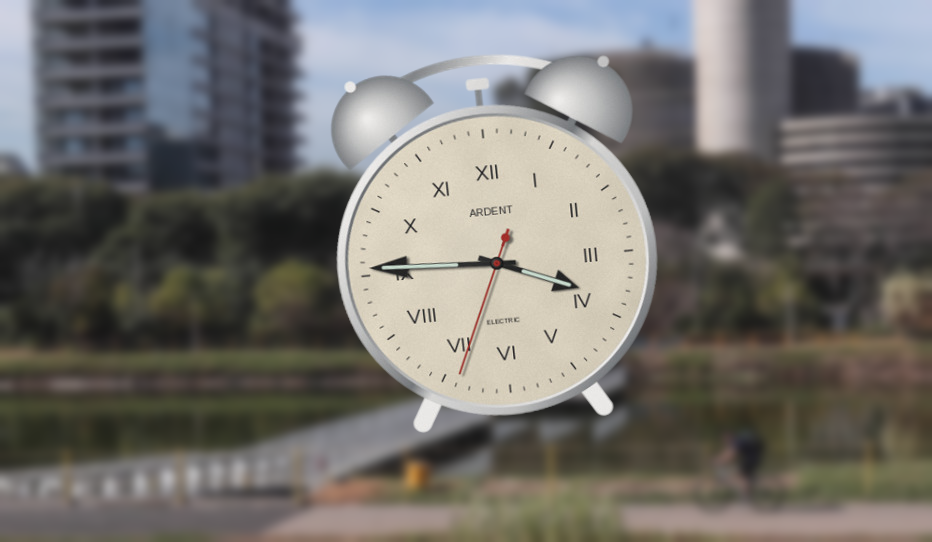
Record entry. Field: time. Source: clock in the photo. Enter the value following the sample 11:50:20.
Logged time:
3:45:34
